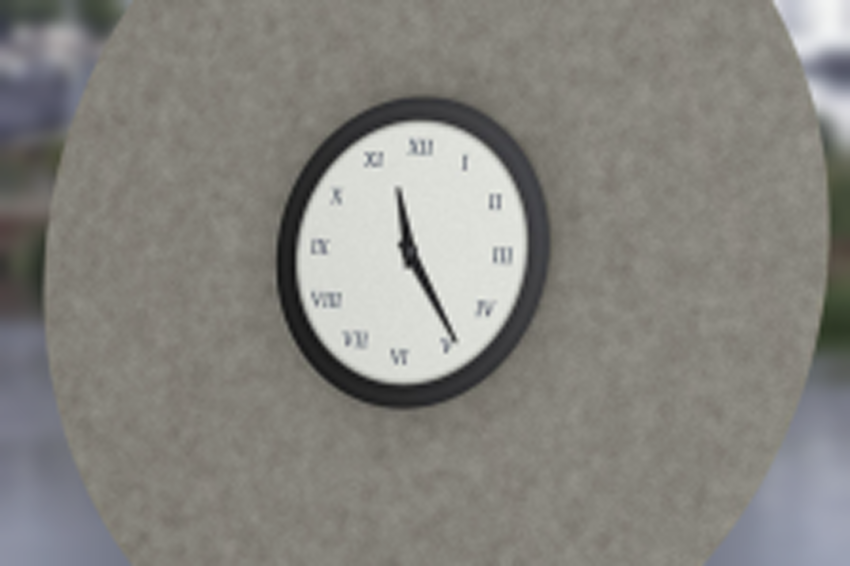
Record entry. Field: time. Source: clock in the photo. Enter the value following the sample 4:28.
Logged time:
11:24
